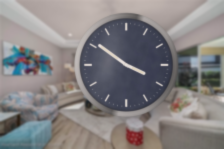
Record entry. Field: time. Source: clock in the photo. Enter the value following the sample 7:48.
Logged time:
3:51
